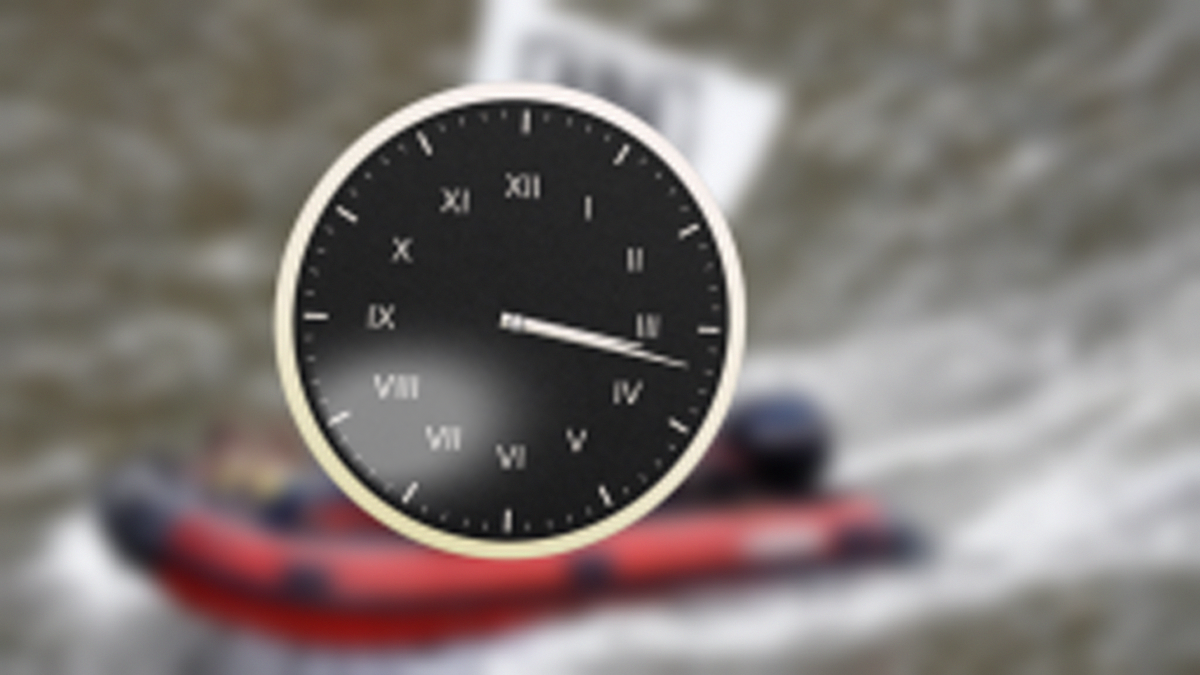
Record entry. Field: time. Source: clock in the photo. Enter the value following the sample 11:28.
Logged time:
3:17
